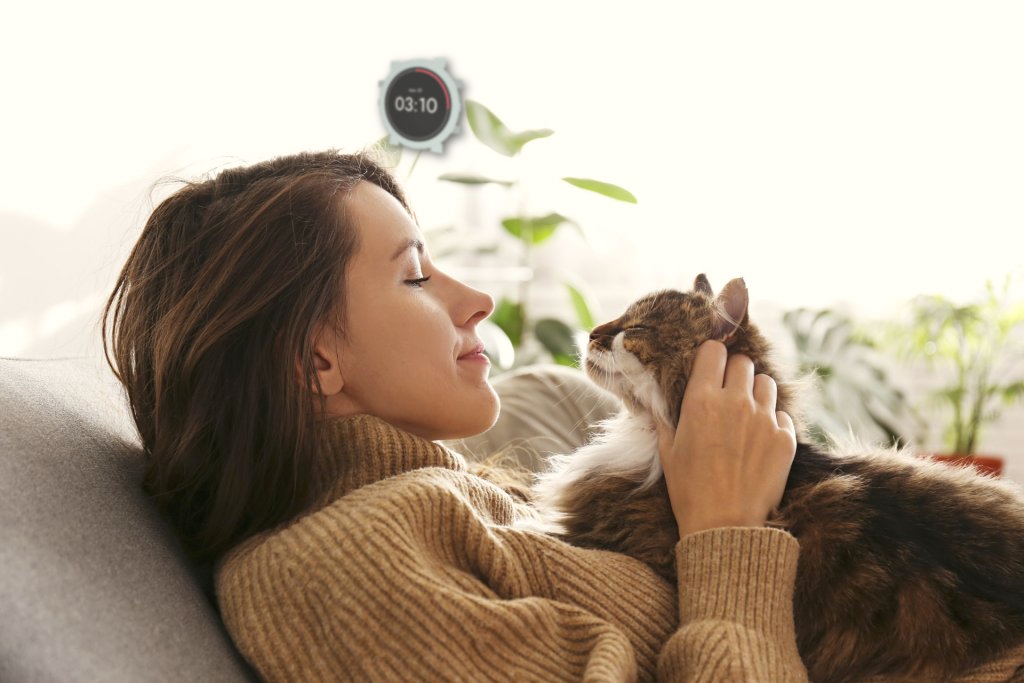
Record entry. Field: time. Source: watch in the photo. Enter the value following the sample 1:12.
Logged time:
3:10
